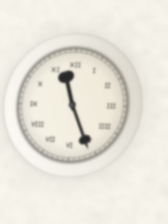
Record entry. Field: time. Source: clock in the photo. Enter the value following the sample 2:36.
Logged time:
11:26
